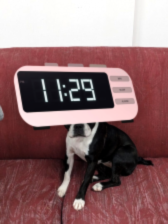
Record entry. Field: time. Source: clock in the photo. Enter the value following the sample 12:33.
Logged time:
11:29
